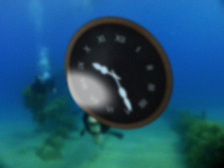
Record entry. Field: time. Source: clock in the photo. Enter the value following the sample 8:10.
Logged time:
9:24
